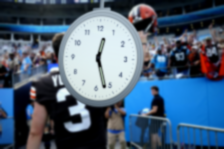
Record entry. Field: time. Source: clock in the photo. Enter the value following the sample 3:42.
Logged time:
12:27
